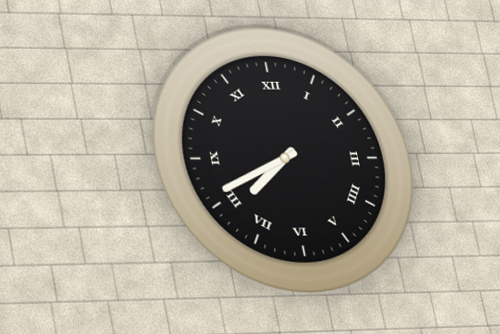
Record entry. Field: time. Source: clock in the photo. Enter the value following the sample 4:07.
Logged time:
7:41
